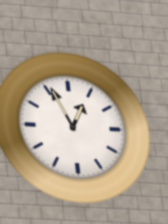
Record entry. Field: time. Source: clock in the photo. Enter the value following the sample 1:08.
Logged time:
12:56
